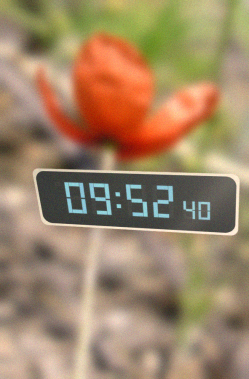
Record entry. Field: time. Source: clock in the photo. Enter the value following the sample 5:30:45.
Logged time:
9:52:40
